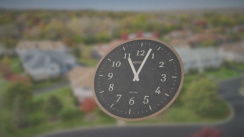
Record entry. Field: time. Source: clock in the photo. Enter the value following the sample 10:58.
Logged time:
11:03
